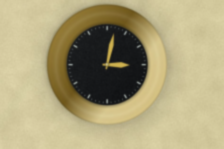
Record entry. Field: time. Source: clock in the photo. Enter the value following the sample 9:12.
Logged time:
3:02
